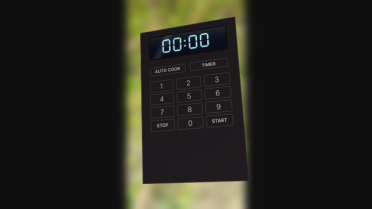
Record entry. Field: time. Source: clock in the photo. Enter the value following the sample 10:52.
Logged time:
0:00
